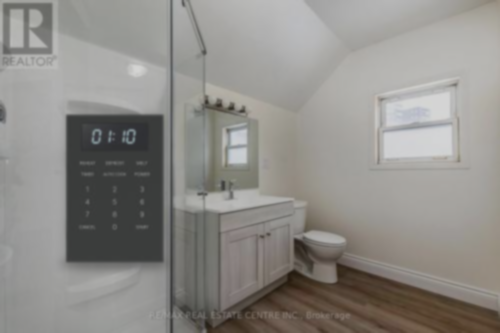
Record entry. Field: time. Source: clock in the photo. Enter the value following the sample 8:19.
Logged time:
1:10
